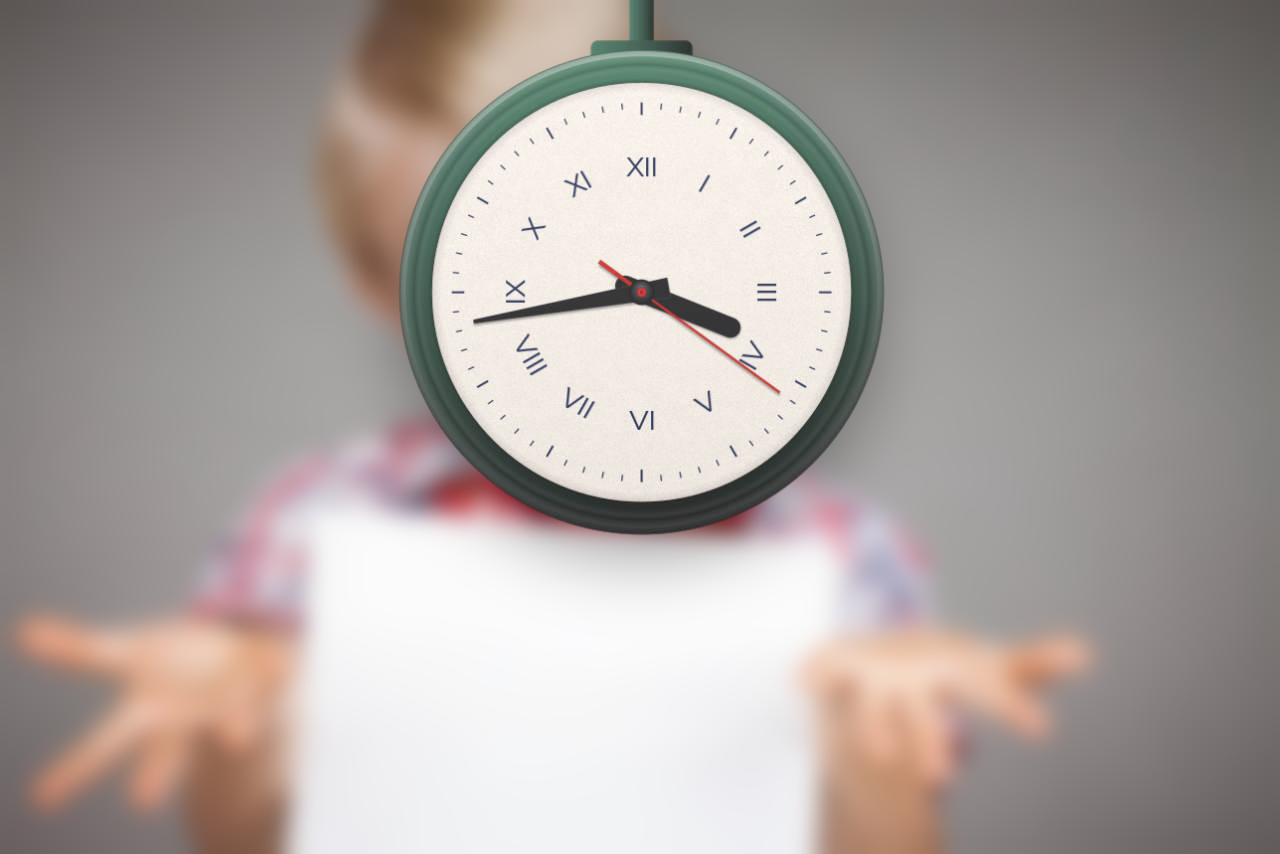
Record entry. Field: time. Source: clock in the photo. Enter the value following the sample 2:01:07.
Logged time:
3:43:21
